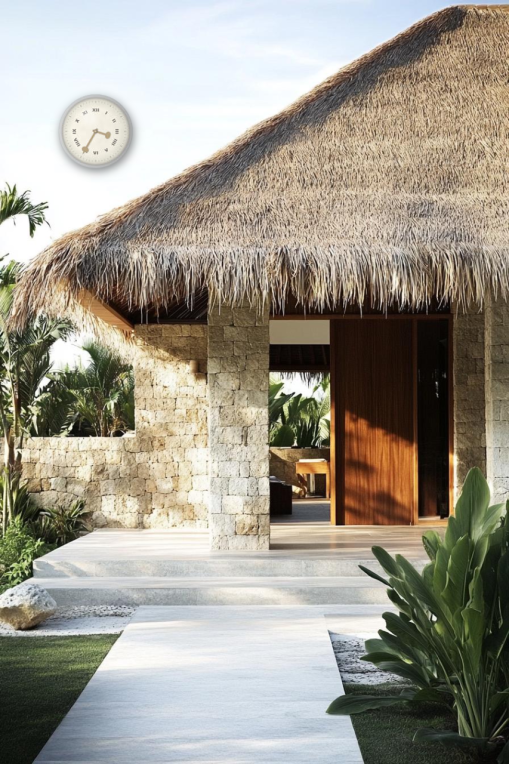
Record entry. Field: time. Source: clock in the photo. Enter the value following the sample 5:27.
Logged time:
3:35
